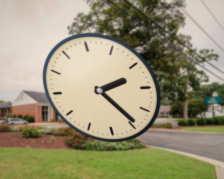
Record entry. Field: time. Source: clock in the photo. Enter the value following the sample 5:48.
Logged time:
2:24
